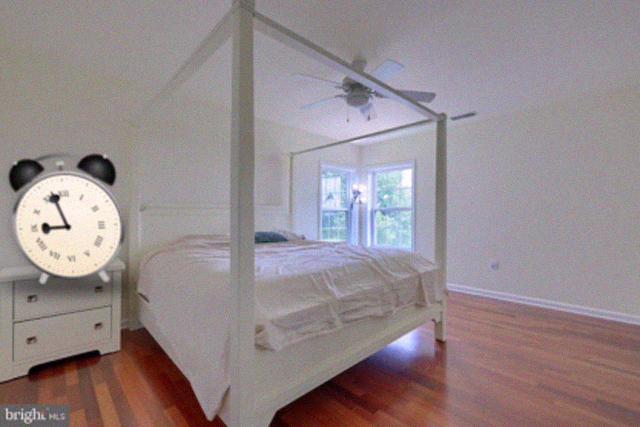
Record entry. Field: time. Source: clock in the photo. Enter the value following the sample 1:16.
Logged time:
8:57
